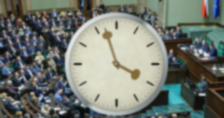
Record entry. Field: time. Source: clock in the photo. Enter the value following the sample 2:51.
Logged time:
3:57
